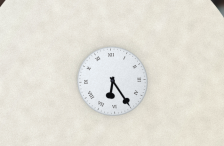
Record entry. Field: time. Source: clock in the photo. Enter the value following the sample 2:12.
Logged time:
6:25
